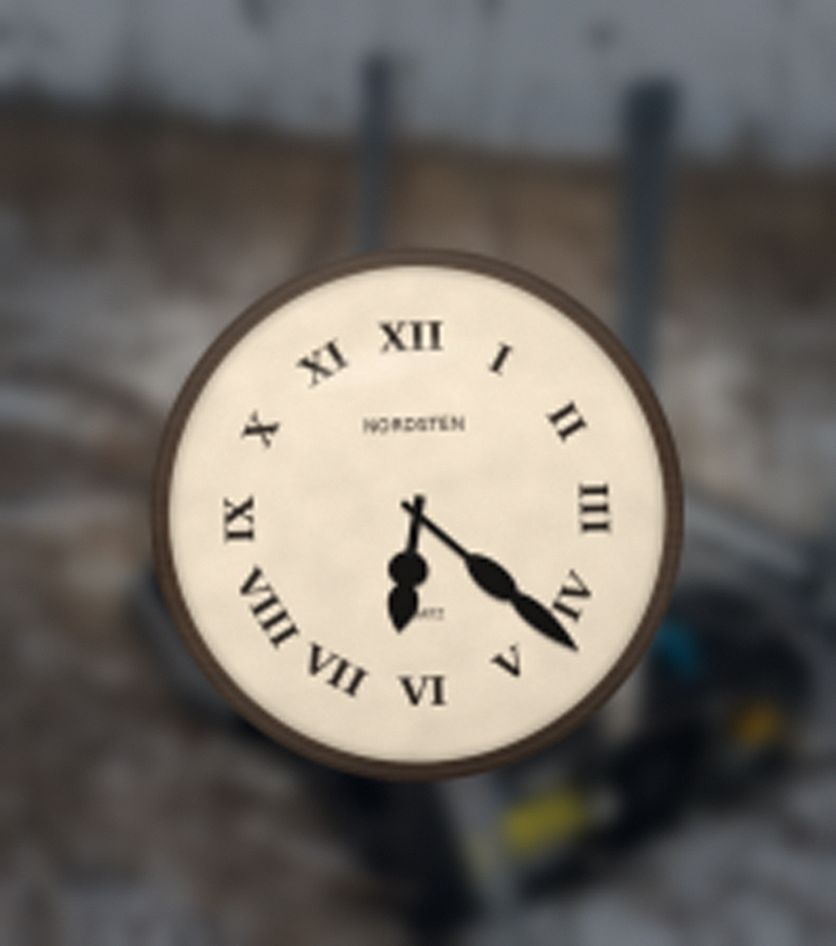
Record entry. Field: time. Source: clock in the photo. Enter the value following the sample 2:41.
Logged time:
6:22
